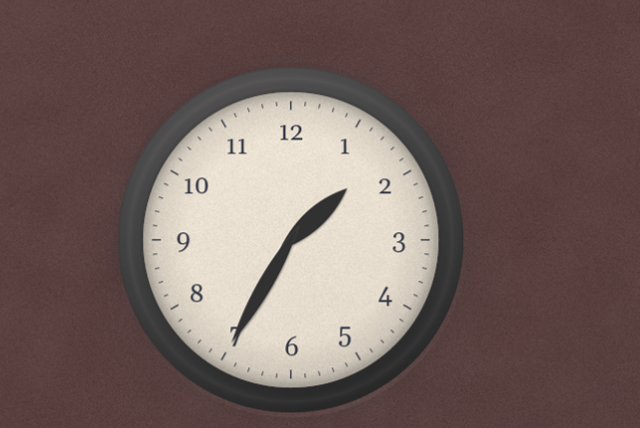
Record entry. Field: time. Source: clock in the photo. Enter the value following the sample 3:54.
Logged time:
1:35
